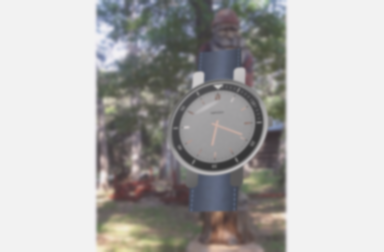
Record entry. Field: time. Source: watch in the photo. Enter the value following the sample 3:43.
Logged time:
6:19
